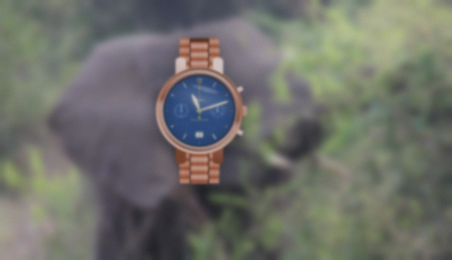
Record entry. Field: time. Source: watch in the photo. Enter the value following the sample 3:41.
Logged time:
11:12
